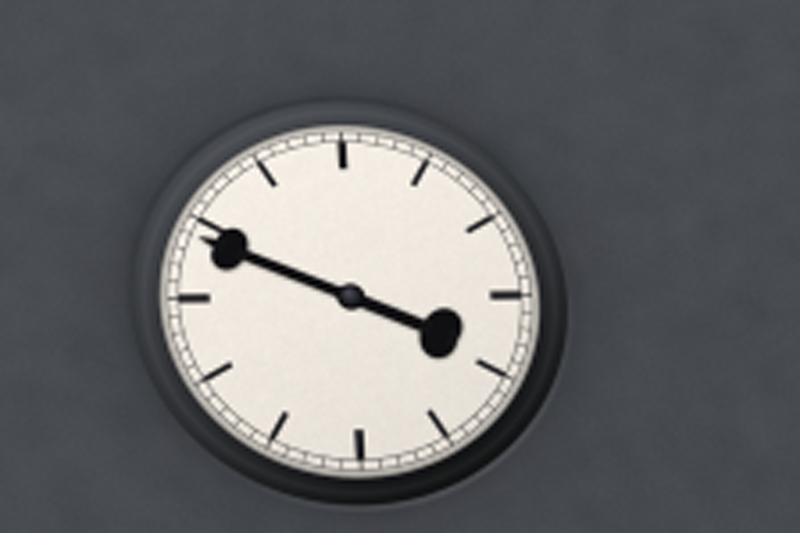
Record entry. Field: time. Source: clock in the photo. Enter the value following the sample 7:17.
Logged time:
3:49
